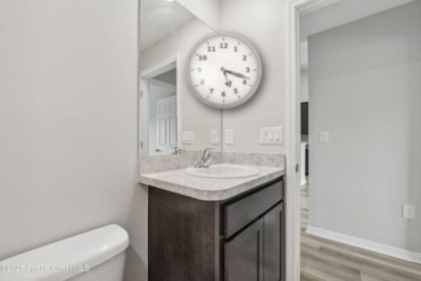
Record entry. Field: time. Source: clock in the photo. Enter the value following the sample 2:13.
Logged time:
5:18
